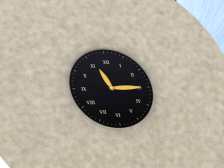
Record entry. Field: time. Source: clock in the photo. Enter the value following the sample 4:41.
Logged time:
11:15
